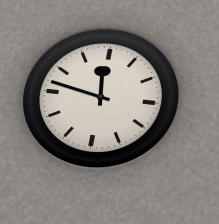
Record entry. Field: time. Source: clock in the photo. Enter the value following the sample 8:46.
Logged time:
11:47
